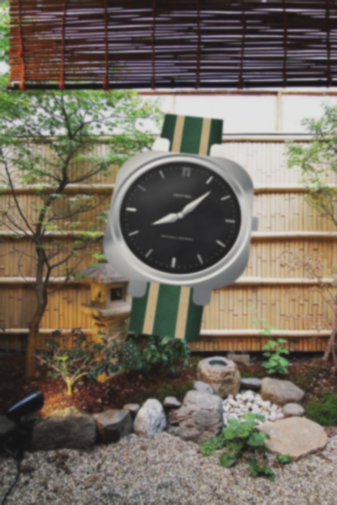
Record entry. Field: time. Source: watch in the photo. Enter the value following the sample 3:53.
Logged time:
8:07
